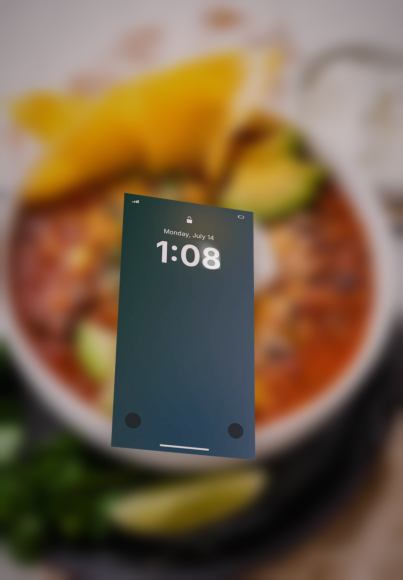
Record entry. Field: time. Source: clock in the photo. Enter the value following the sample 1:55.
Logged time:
1:08
